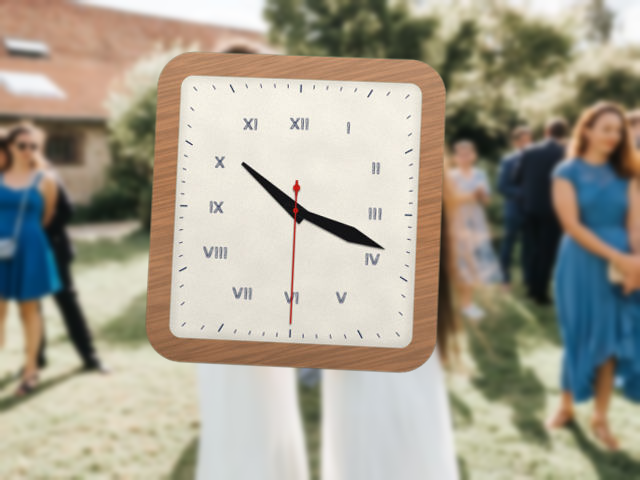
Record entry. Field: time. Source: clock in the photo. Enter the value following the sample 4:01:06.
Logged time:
10:18:30
